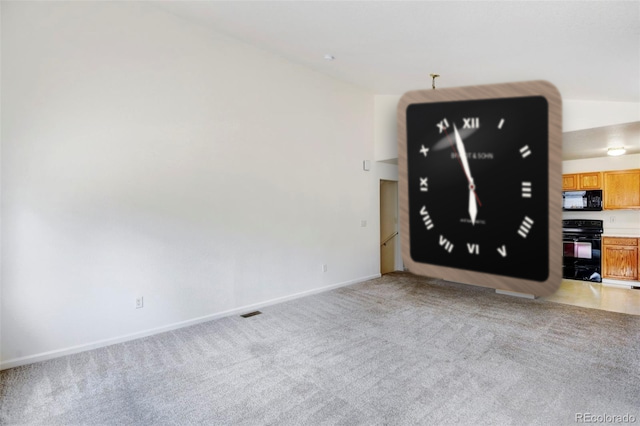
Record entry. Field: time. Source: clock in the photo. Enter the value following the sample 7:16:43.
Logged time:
5:56:55
